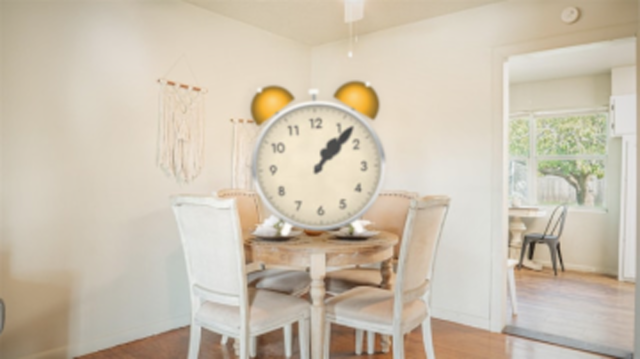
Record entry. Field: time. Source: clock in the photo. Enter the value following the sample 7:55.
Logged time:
1:07
